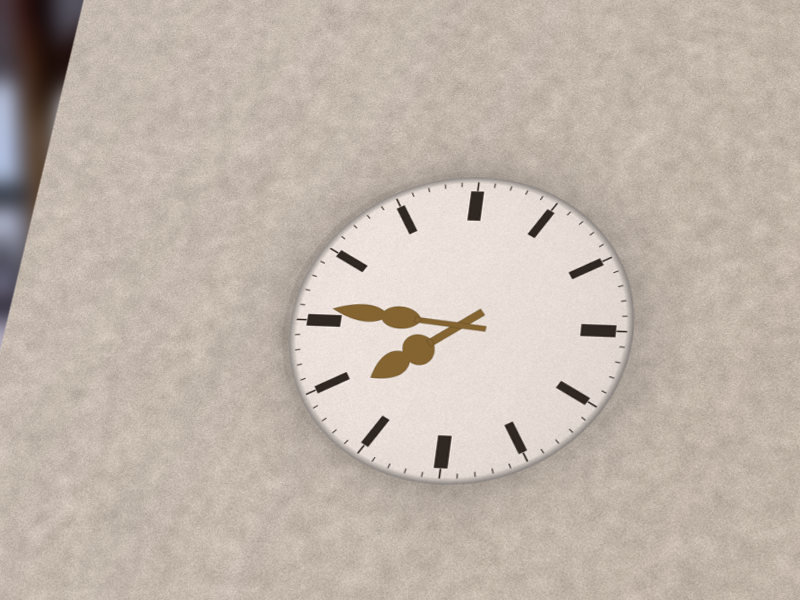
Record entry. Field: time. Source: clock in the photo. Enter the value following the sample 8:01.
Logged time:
7:46
